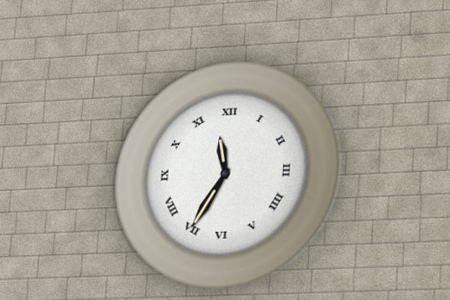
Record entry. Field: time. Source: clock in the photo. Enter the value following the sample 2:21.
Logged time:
11:35
